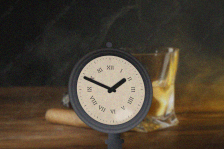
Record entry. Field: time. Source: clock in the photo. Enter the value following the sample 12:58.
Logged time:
1:49
